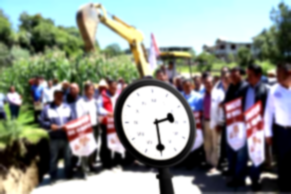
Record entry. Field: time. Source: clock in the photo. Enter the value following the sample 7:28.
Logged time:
2:30
